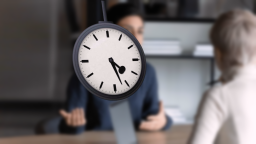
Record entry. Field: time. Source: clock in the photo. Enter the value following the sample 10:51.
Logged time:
4:27
